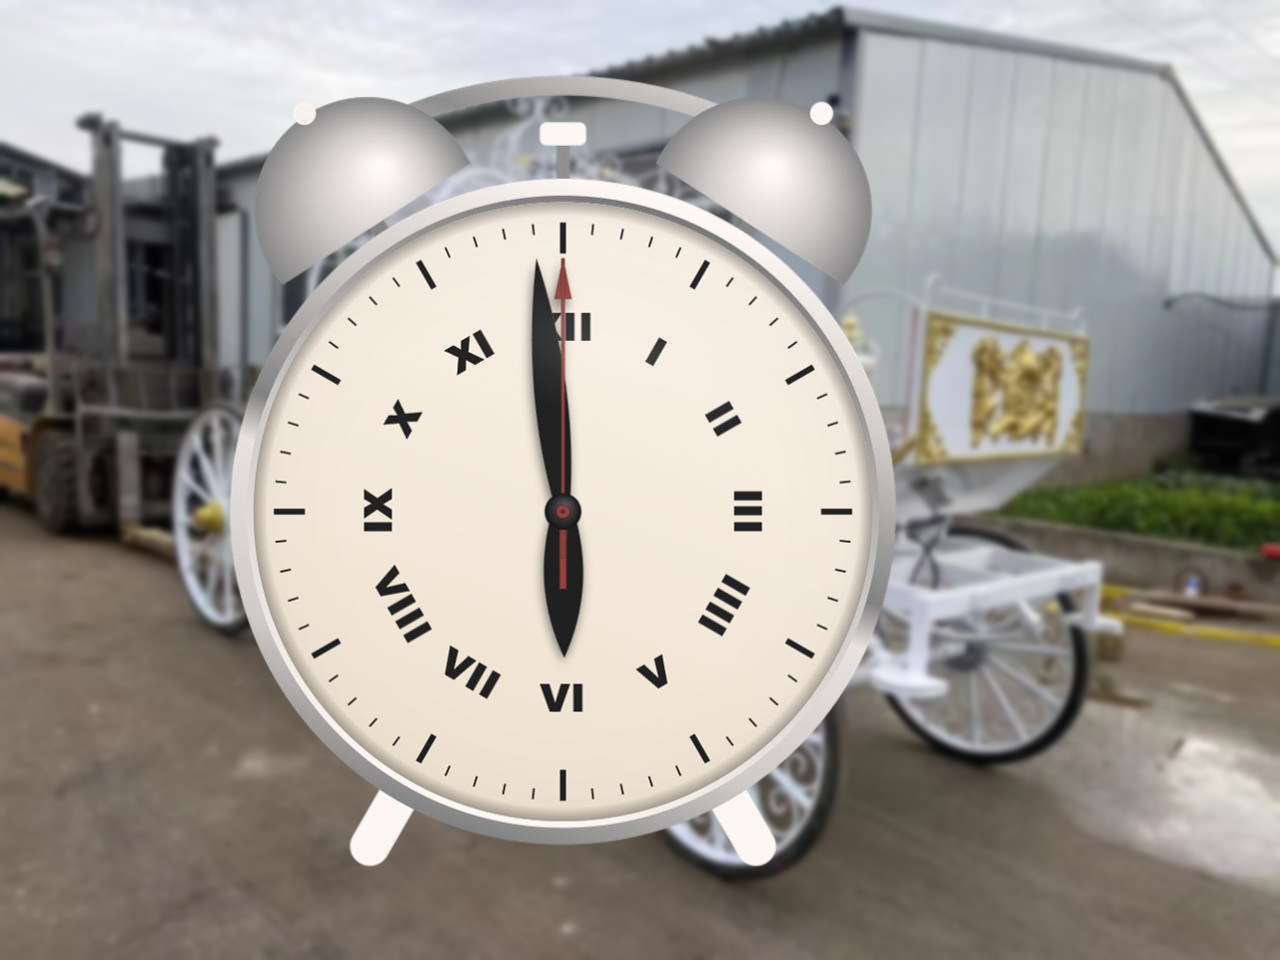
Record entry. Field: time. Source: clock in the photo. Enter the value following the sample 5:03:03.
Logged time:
5:59:00
